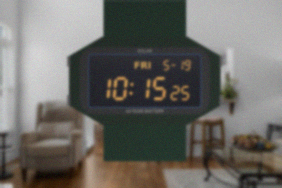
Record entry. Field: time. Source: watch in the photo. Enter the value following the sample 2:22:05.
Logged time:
10:15:25
